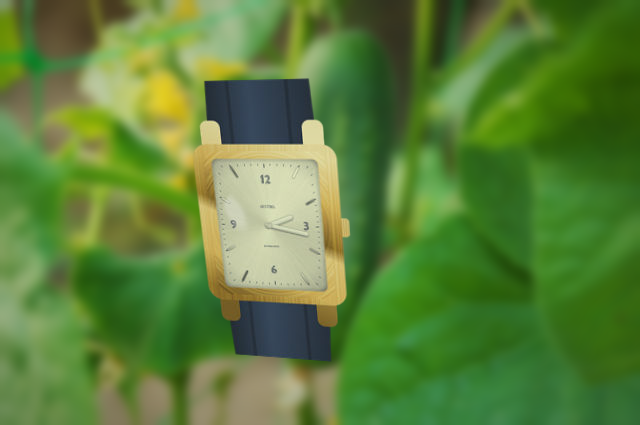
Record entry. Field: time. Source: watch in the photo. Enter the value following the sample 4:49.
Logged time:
2:17
